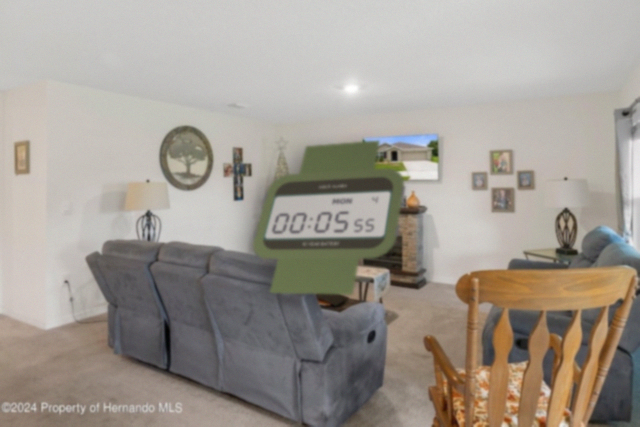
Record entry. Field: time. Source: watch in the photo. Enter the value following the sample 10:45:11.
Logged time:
0:05:55
